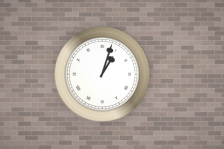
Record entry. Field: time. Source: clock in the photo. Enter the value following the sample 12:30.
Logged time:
1:03
